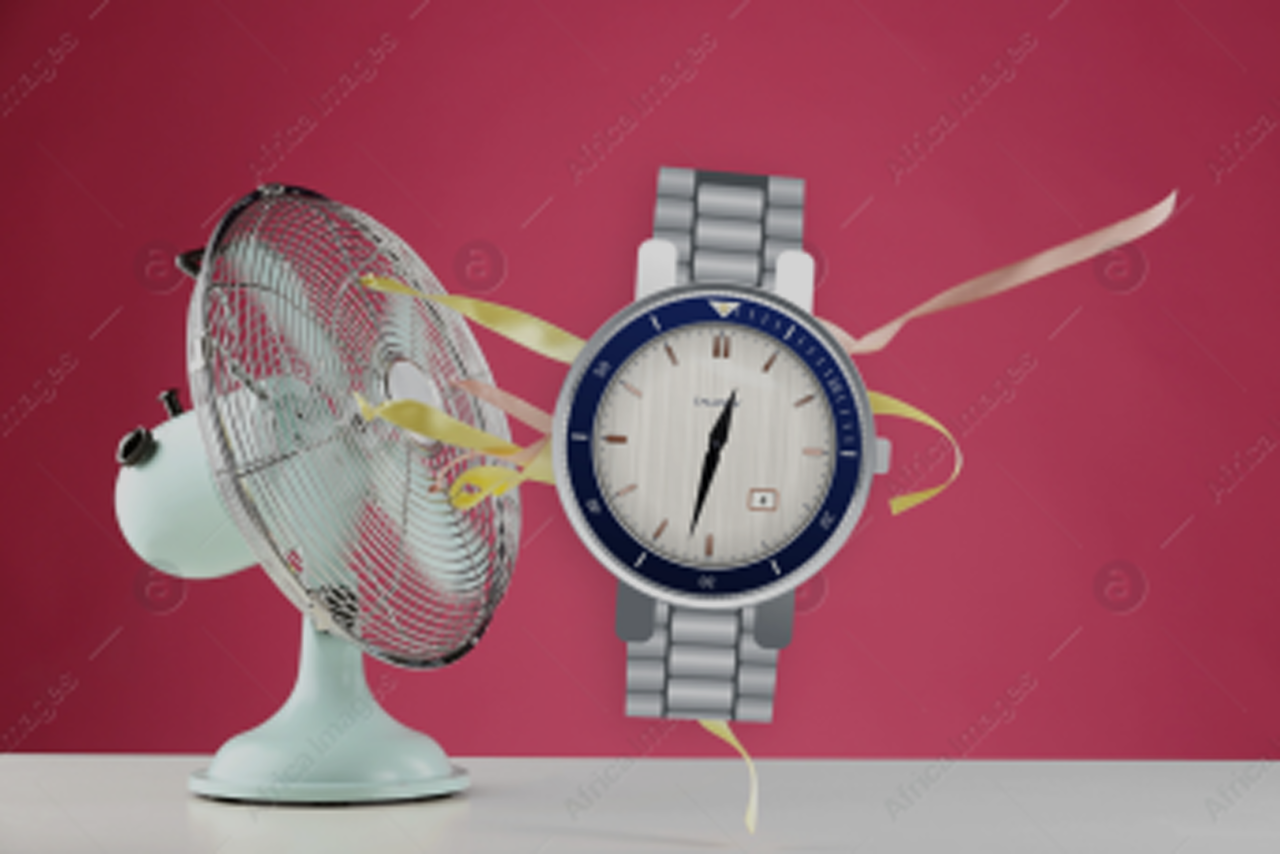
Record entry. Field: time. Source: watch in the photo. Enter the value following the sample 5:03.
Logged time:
12:32
